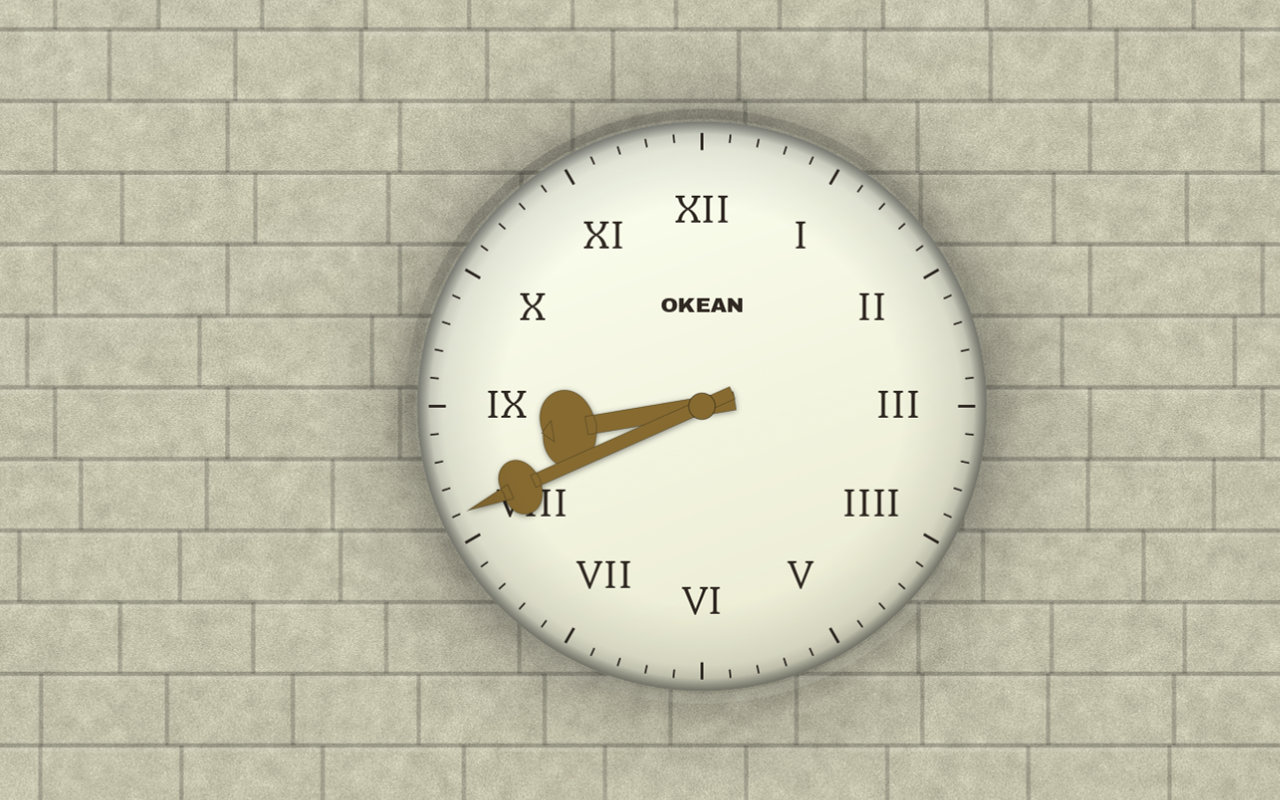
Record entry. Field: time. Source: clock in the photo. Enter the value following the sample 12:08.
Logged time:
8:41
